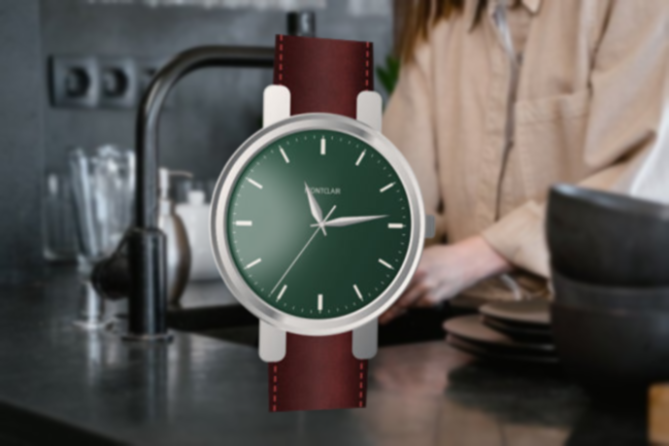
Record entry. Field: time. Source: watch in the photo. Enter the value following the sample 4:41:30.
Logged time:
11:13:36
